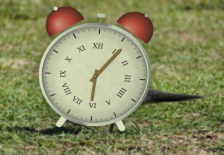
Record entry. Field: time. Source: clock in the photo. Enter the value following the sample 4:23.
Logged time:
6:06
